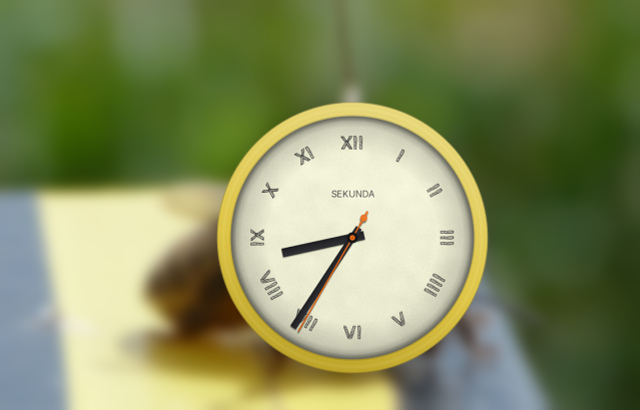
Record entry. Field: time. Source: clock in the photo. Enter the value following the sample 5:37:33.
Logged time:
8:35:35
